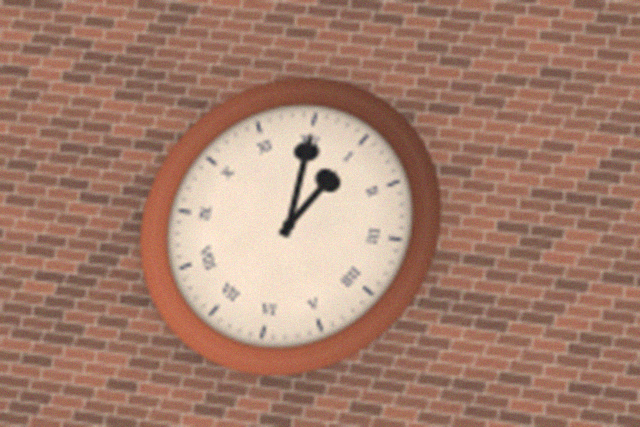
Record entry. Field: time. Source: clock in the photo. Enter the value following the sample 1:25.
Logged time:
1:00
